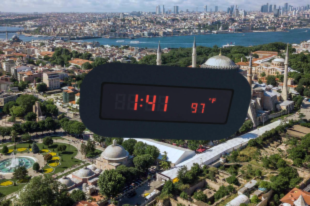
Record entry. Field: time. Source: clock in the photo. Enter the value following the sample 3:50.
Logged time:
1:41
